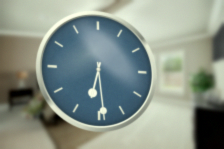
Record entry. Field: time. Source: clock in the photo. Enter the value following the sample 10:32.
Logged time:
6:29
